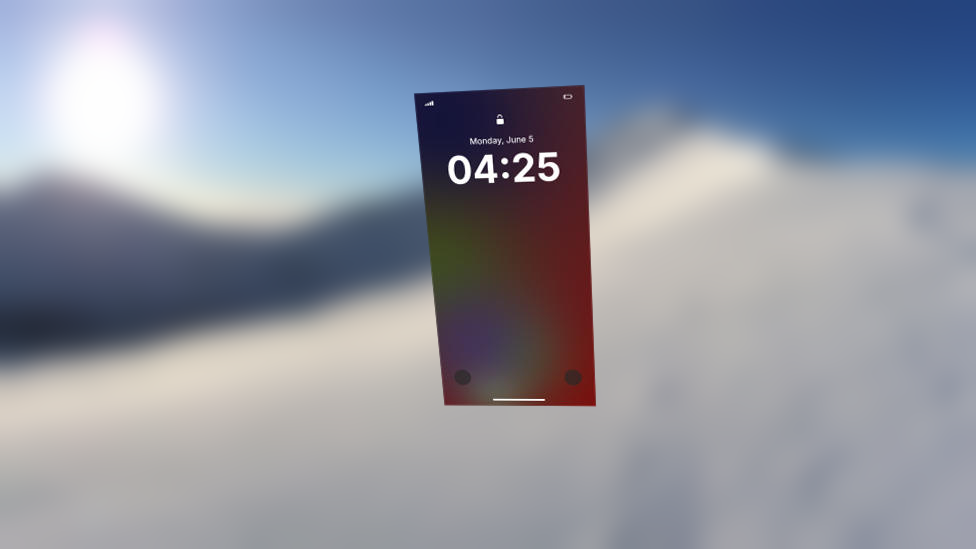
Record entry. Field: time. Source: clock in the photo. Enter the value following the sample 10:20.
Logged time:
4:25
